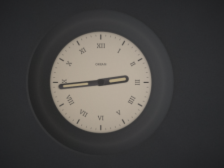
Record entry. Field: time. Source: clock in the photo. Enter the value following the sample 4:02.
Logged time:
2:44
